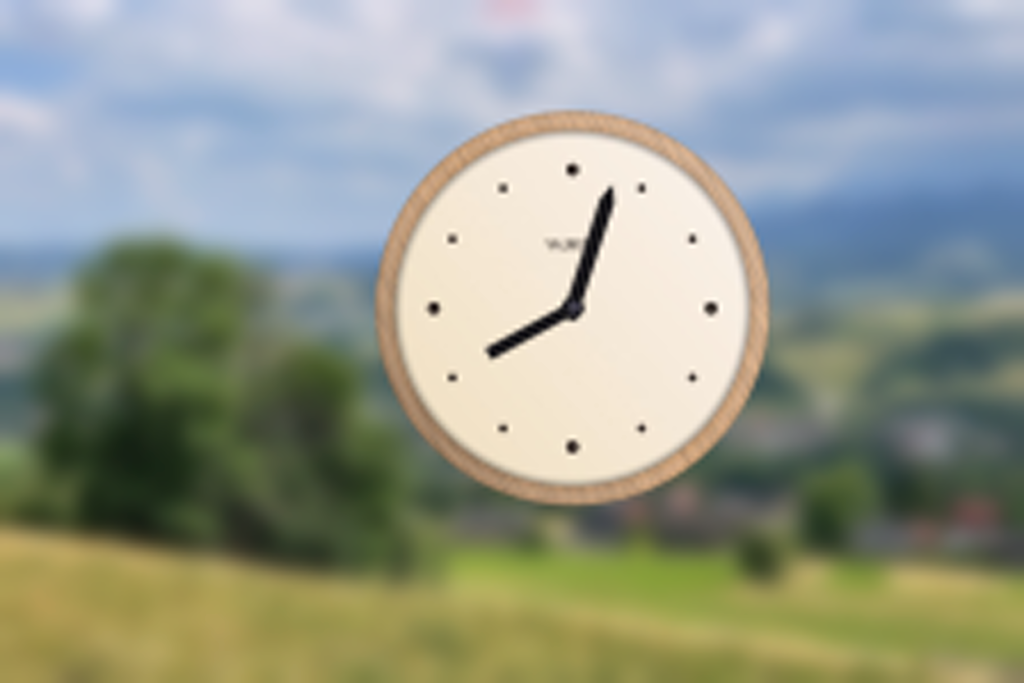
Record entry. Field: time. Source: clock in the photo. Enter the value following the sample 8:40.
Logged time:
8:03
